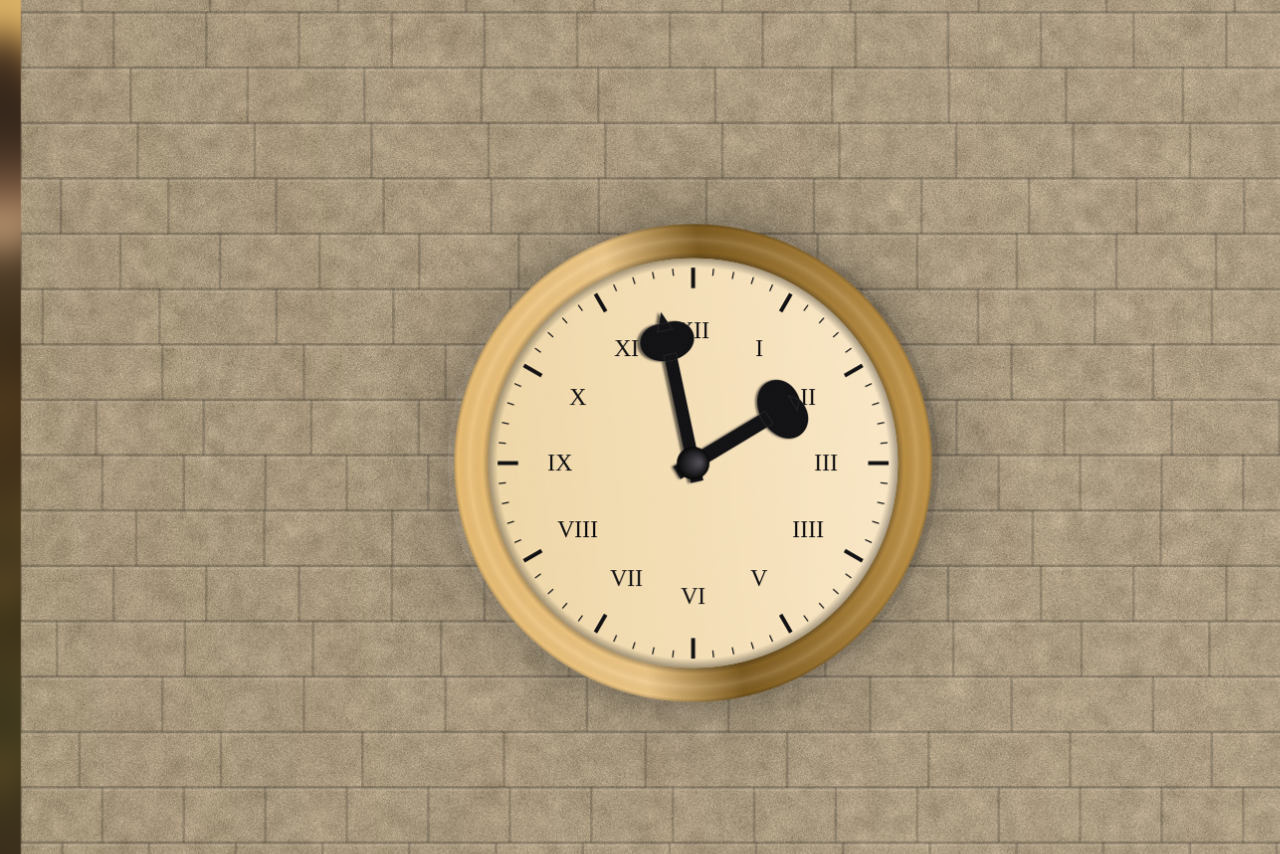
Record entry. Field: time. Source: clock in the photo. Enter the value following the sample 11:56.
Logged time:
1:58
